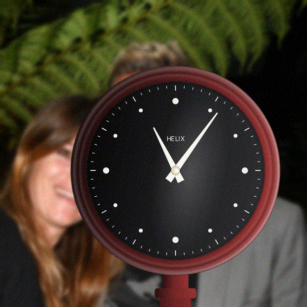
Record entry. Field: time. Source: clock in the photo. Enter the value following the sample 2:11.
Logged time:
11:06
